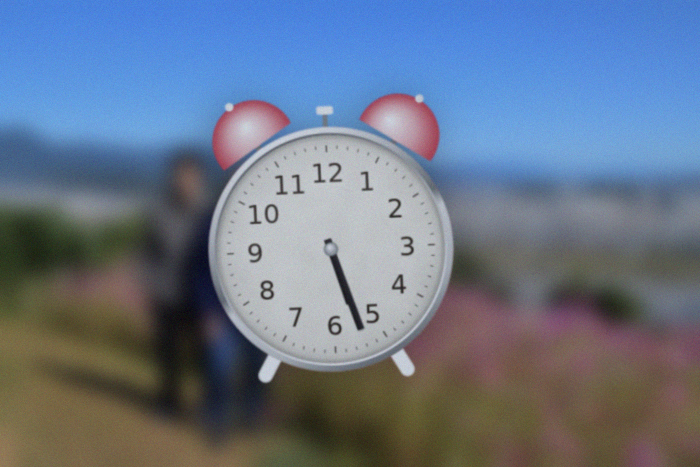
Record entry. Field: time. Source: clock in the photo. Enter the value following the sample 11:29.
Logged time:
5:27
